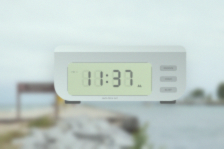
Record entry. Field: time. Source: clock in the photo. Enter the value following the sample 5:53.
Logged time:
11:37
